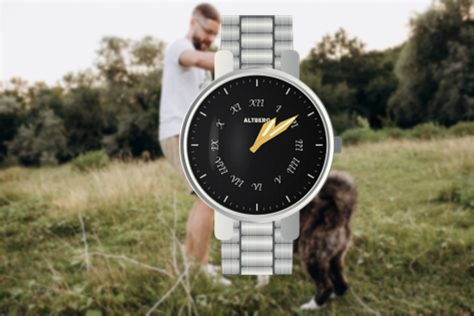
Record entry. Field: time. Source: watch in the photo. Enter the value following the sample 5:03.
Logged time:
1:09
